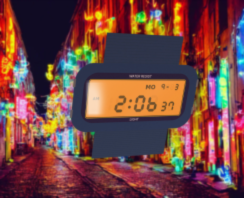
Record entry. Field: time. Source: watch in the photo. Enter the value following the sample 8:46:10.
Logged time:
2:06:37
